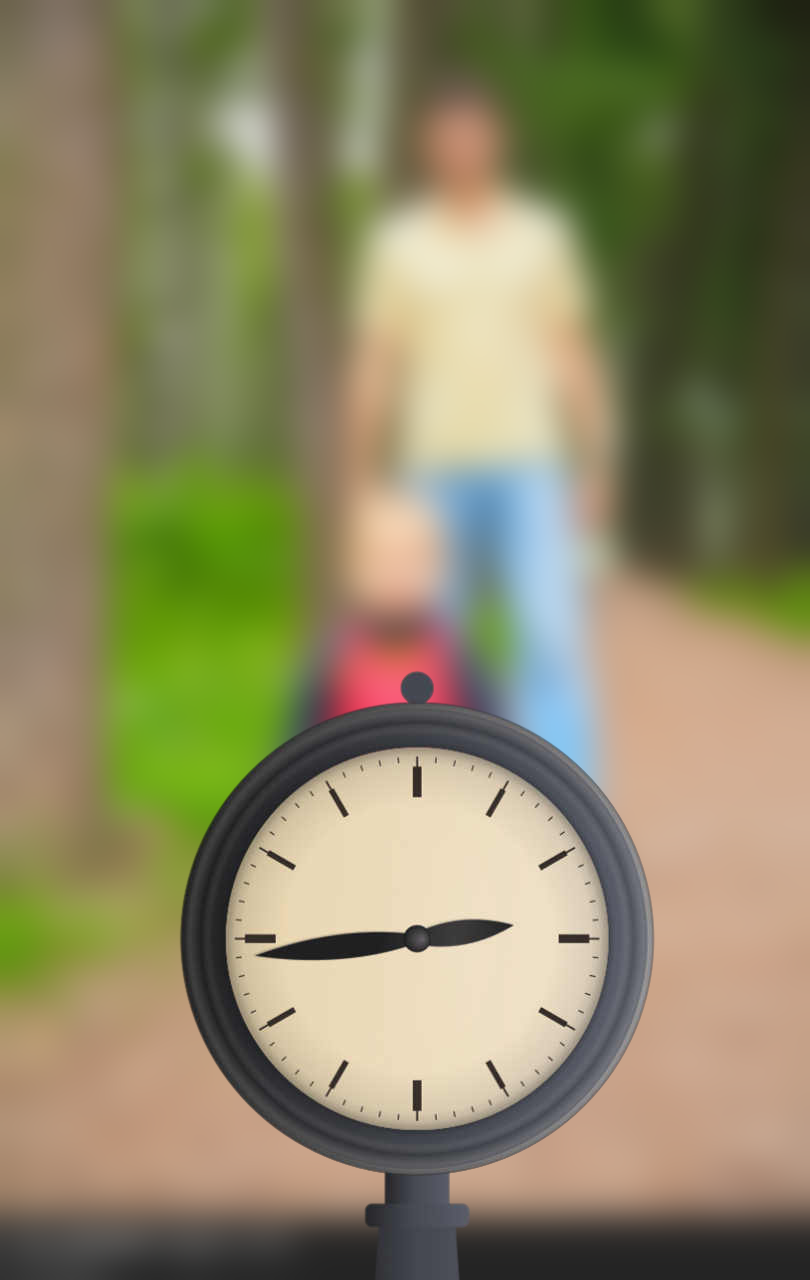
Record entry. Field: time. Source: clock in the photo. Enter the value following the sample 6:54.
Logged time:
2:44
